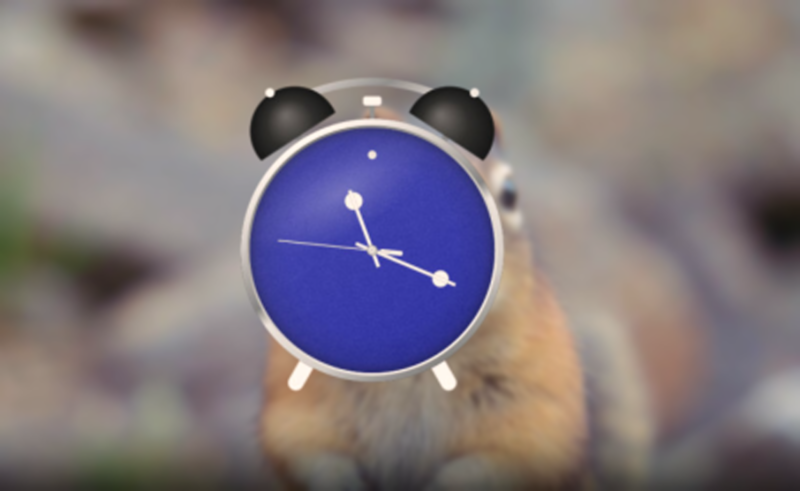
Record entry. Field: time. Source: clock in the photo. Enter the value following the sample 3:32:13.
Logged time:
11:18:46
